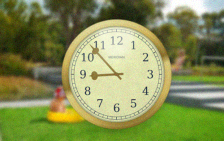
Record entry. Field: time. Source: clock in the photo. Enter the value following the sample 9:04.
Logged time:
8:53
